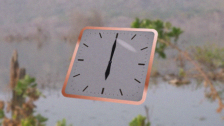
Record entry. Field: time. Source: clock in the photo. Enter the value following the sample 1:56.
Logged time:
6:00
